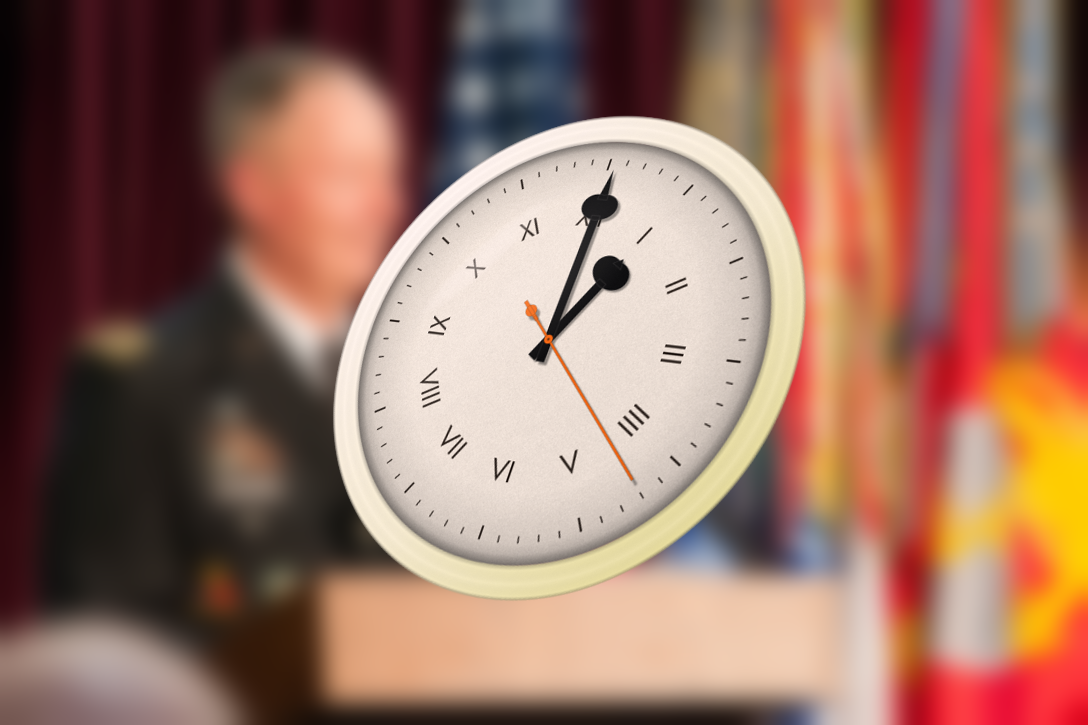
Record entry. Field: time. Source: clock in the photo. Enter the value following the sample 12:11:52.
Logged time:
1:00:22
